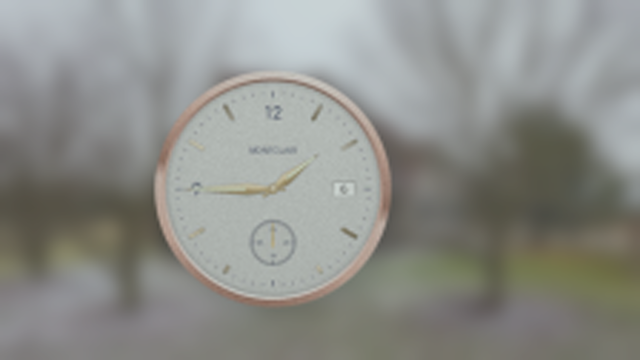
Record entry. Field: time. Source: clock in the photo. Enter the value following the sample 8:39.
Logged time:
1:45
